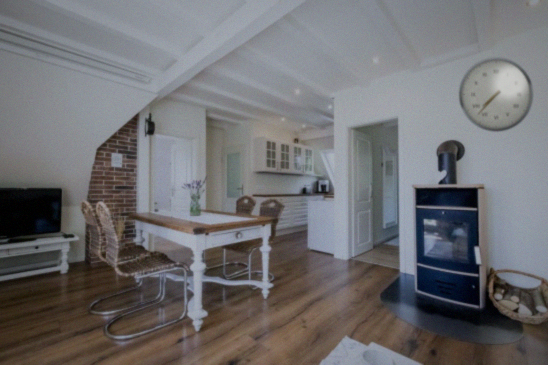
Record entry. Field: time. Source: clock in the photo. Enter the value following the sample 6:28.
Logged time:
7:37
